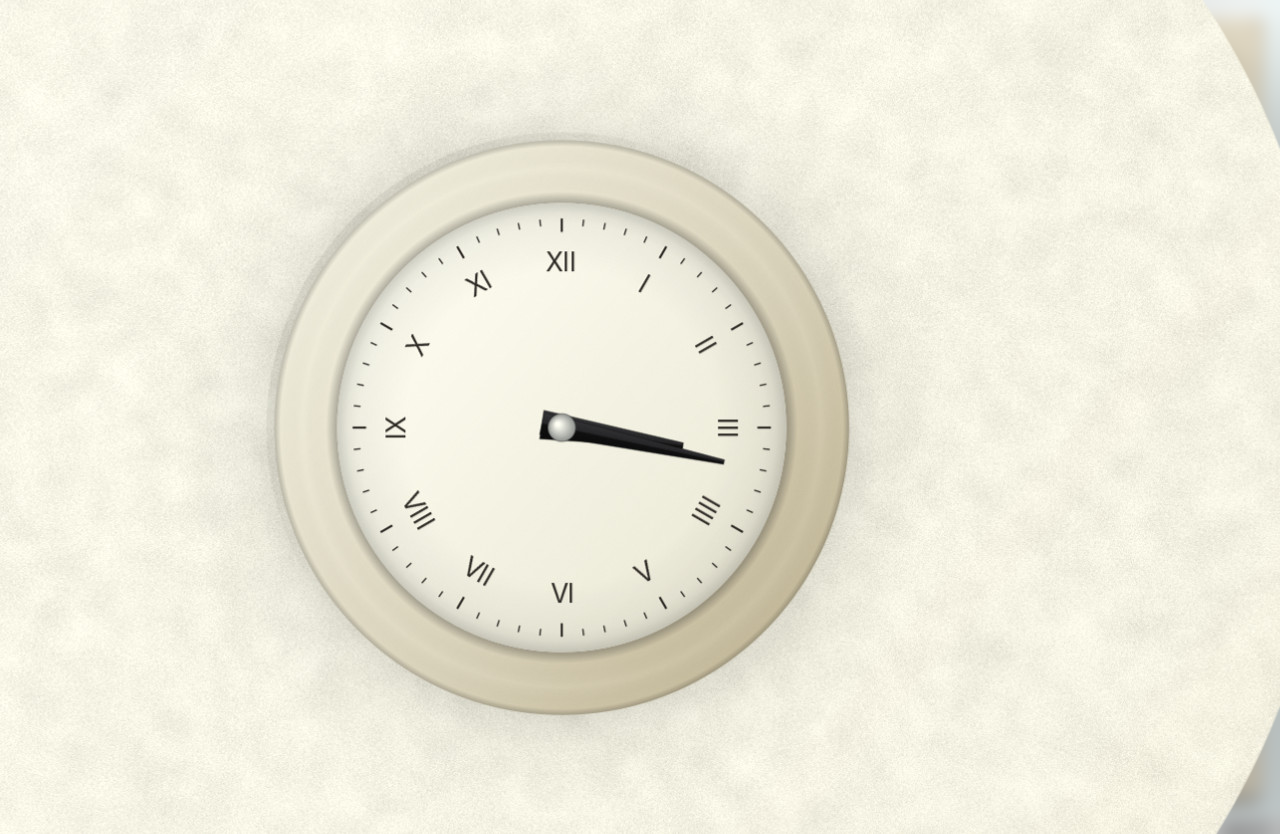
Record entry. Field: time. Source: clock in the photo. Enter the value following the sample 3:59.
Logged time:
3:17
